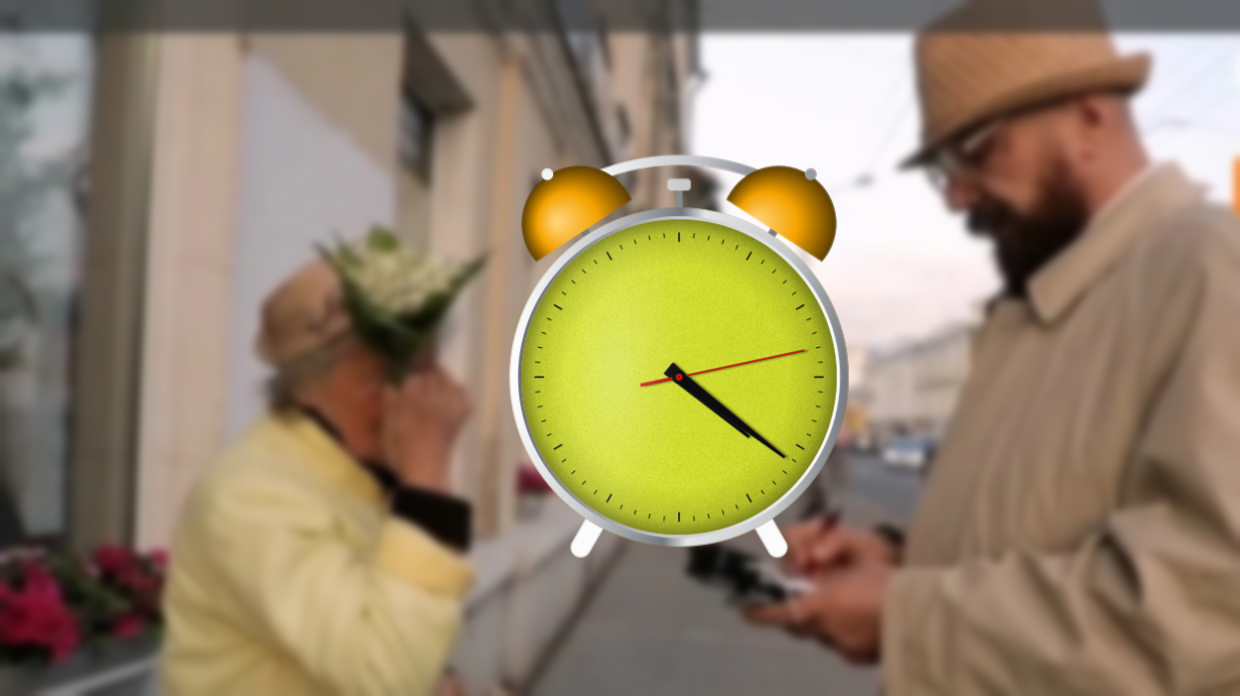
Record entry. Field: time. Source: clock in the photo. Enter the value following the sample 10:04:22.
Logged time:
4:21:13
